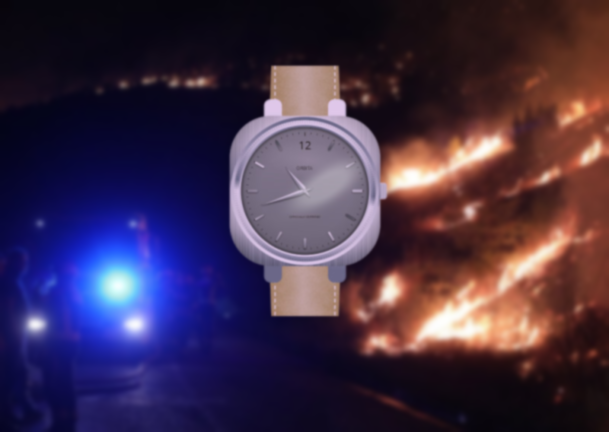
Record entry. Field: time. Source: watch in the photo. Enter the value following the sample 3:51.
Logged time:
10:42
